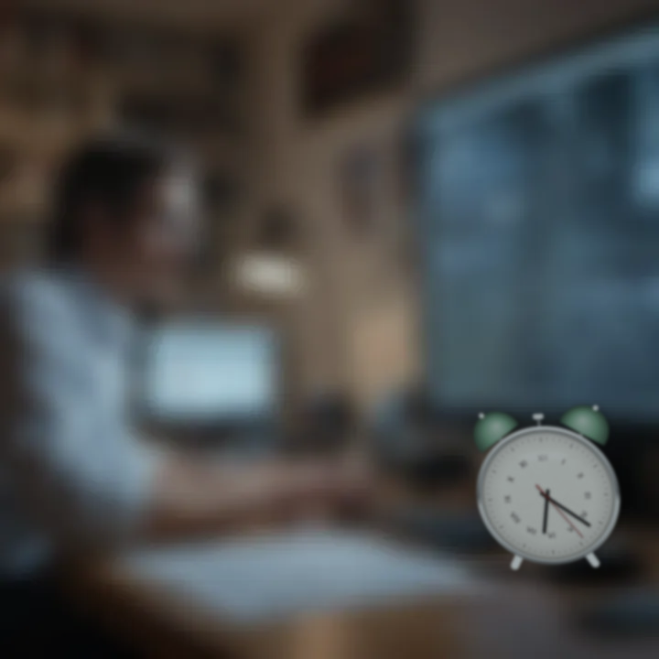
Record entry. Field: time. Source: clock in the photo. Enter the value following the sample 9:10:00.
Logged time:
6:21:24
